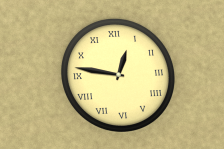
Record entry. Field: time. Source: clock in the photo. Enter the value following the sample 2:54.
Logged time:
12:47
